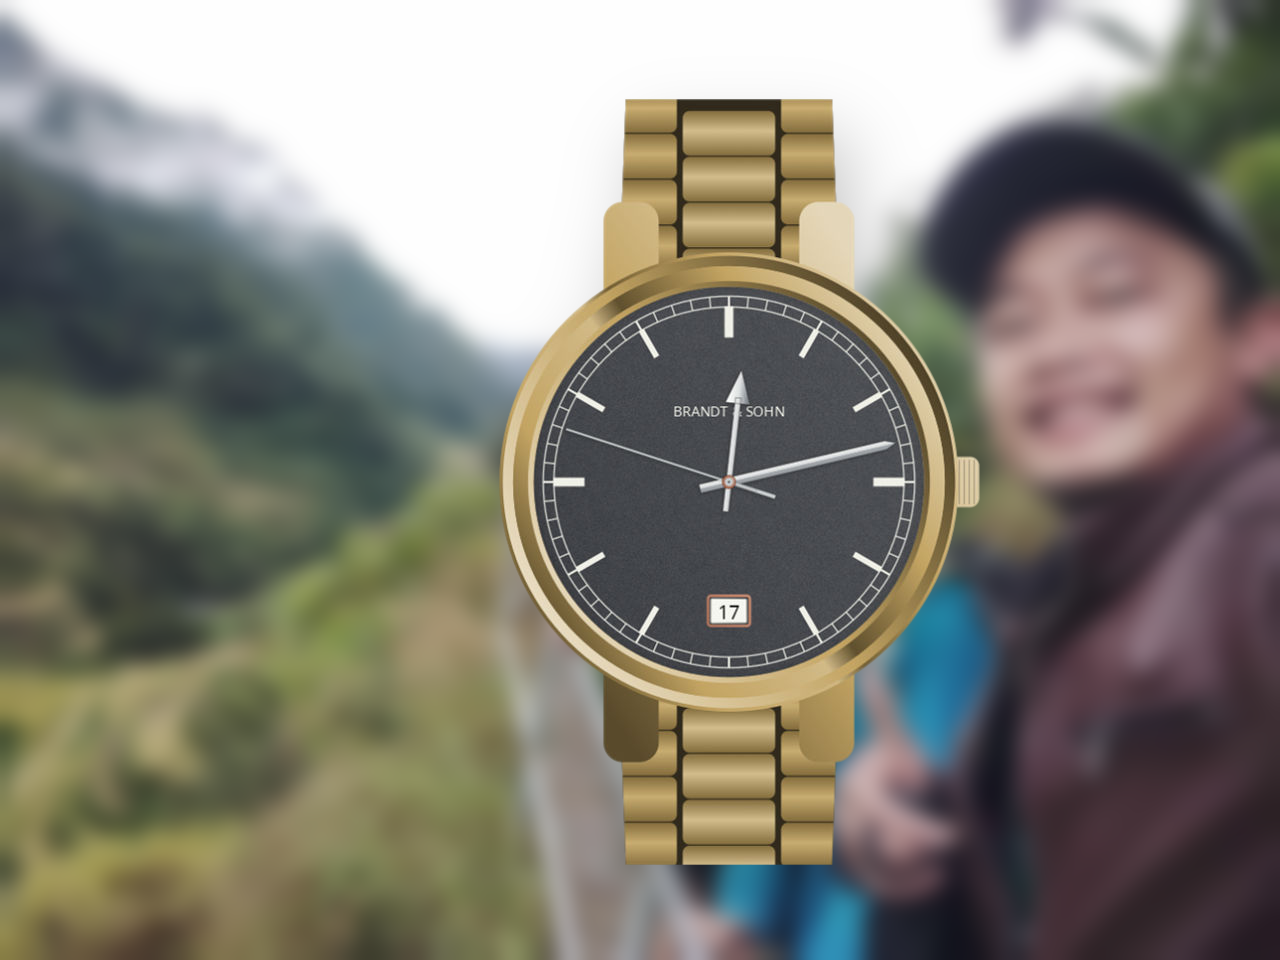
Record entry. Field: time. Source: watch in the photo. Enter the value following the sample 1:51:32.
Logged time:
12:12:48
